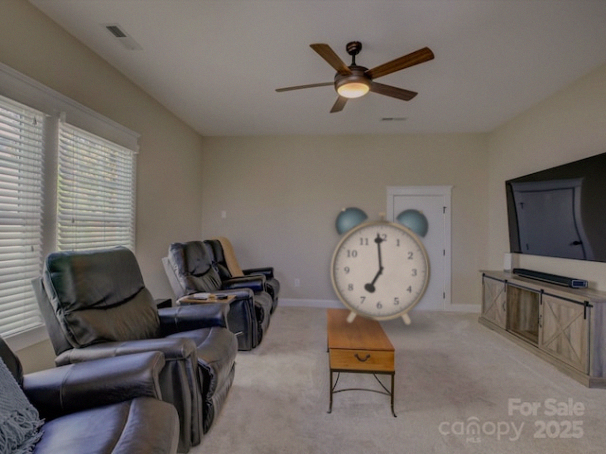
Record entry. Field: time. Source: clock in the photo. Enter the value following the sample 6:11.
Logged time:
6:59
